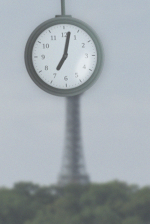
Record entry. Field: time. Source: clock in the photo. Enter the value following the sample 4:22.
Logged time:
7:02
